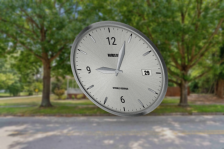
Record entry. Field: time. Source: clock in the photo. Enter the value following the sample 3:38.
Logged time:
9:04
